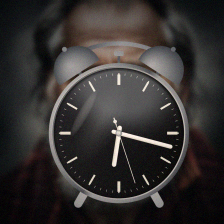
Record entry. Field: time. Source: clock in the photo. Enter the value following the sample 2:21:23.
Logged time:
6:17:27
